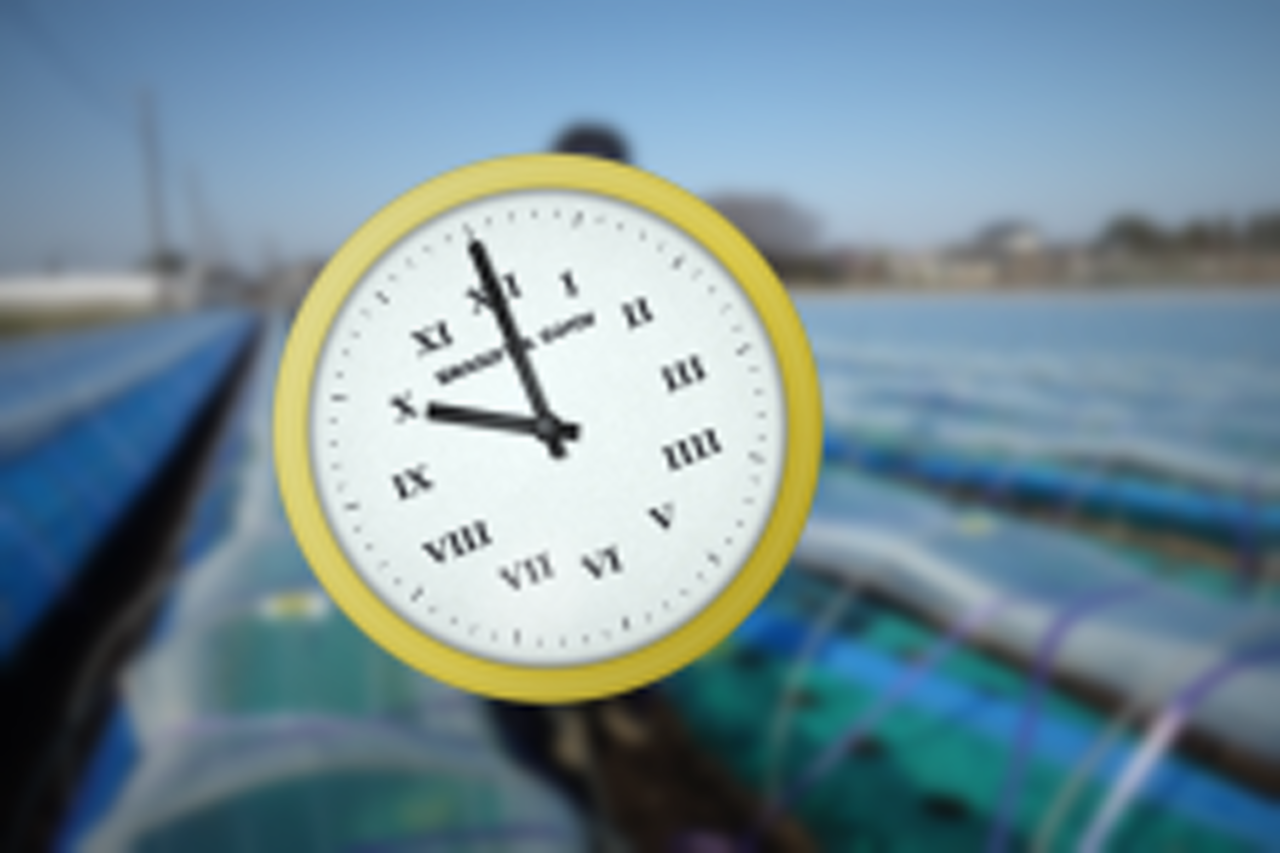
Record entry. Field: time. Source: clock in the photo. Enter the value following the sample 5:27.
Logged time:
10:00
